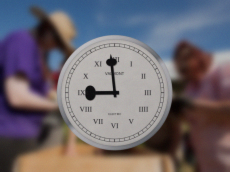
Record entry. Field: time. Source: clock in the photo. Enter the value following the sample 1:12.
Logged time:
8:59
